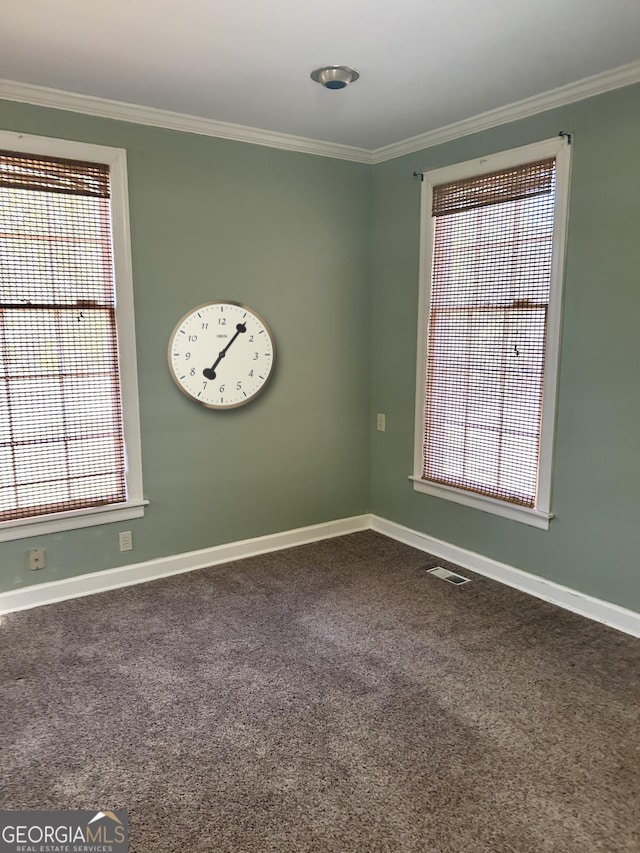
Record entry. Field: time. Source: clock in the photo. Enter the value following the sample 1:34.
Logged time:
7:06
